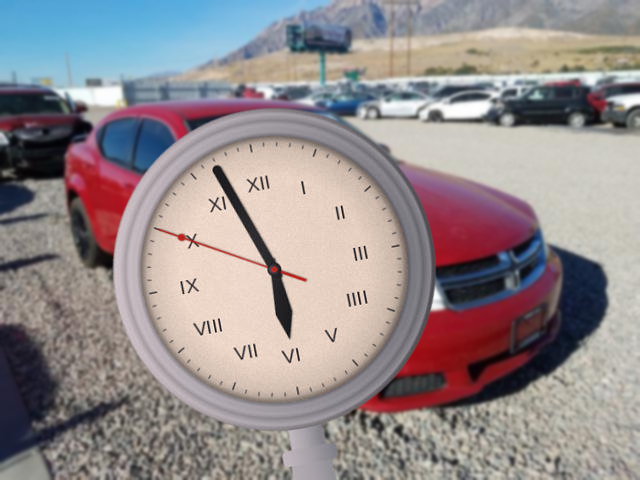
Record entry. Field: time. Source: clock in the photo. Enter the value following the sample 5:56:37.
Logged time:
5:56:50
